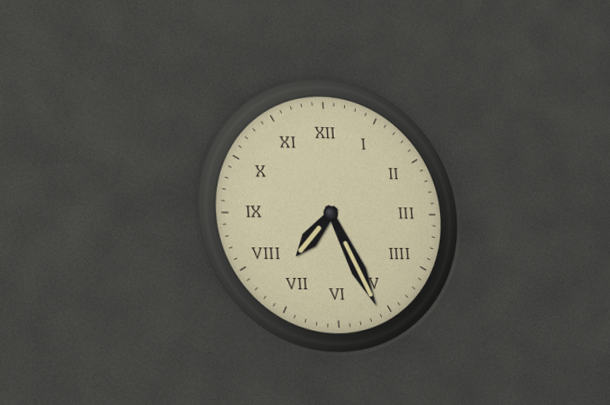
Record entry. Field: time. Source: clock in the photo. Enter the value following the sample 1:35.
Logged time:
7:26
